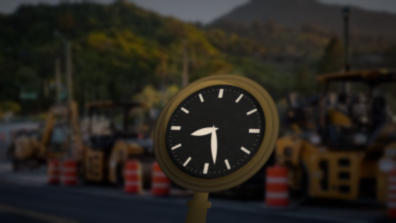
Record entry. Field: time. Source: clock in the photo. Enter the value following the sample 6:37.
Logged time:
8:28
